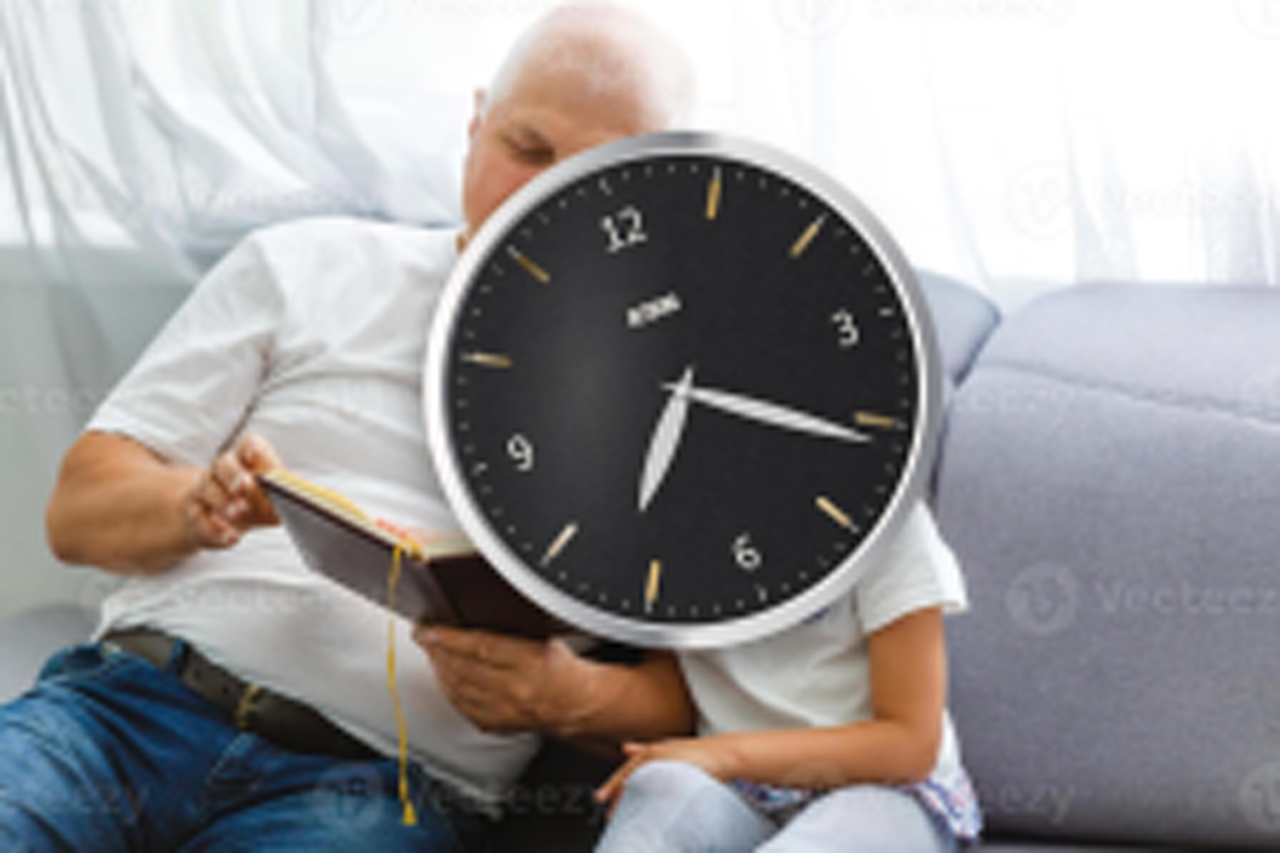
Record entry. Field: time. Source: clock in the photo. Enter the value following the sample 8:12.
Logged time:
7:21
